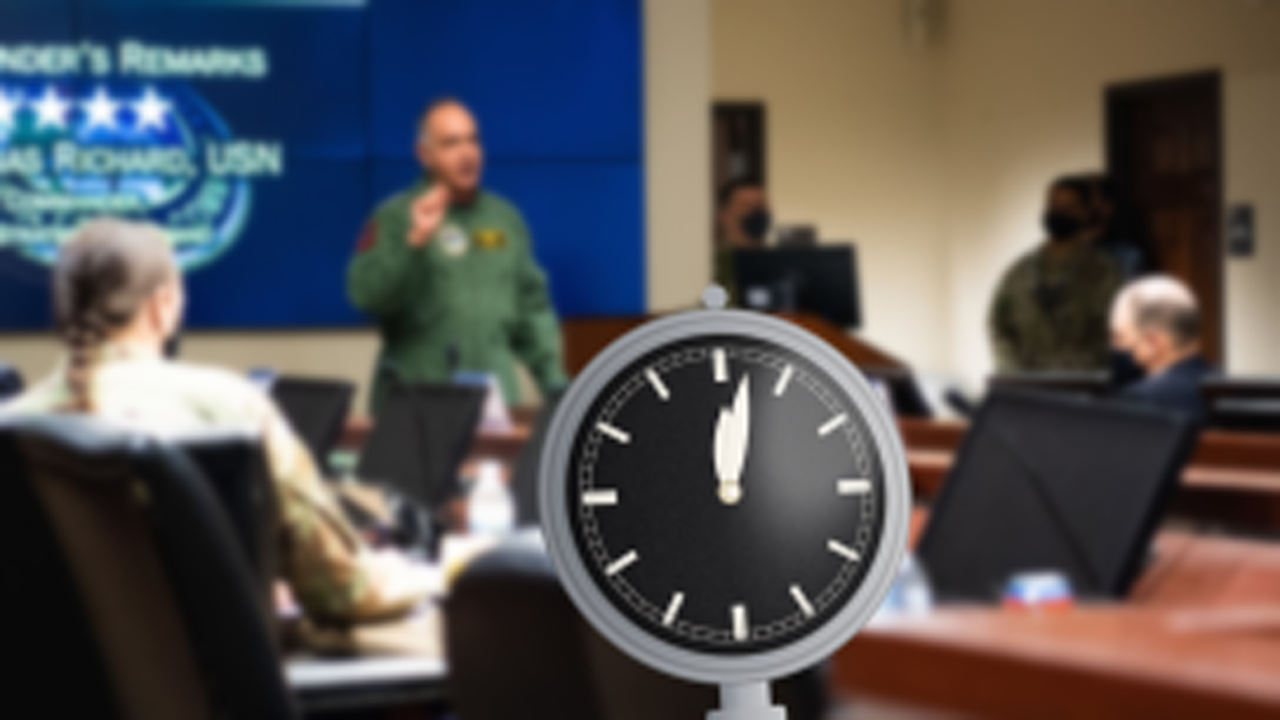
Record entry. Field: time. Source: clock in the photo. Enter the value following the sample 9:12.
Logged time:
12:02
